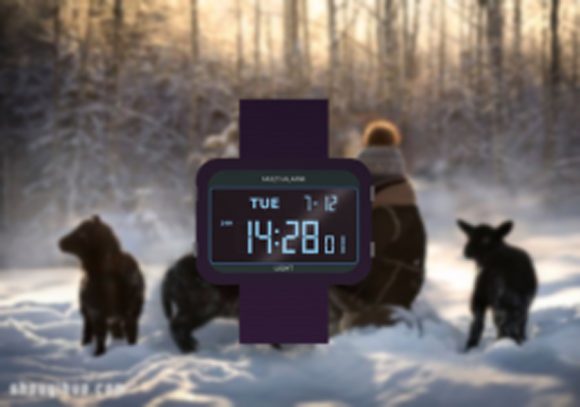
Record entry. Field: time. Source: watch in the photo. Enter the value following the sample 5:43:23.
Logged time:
14:28:01
